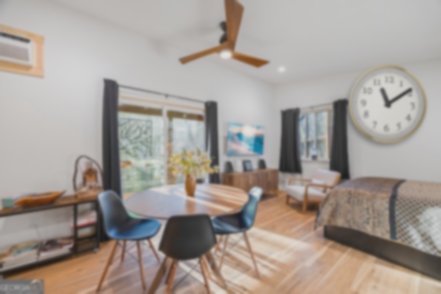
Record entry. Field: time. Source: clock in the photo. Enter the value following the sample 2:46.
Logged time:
11:09
